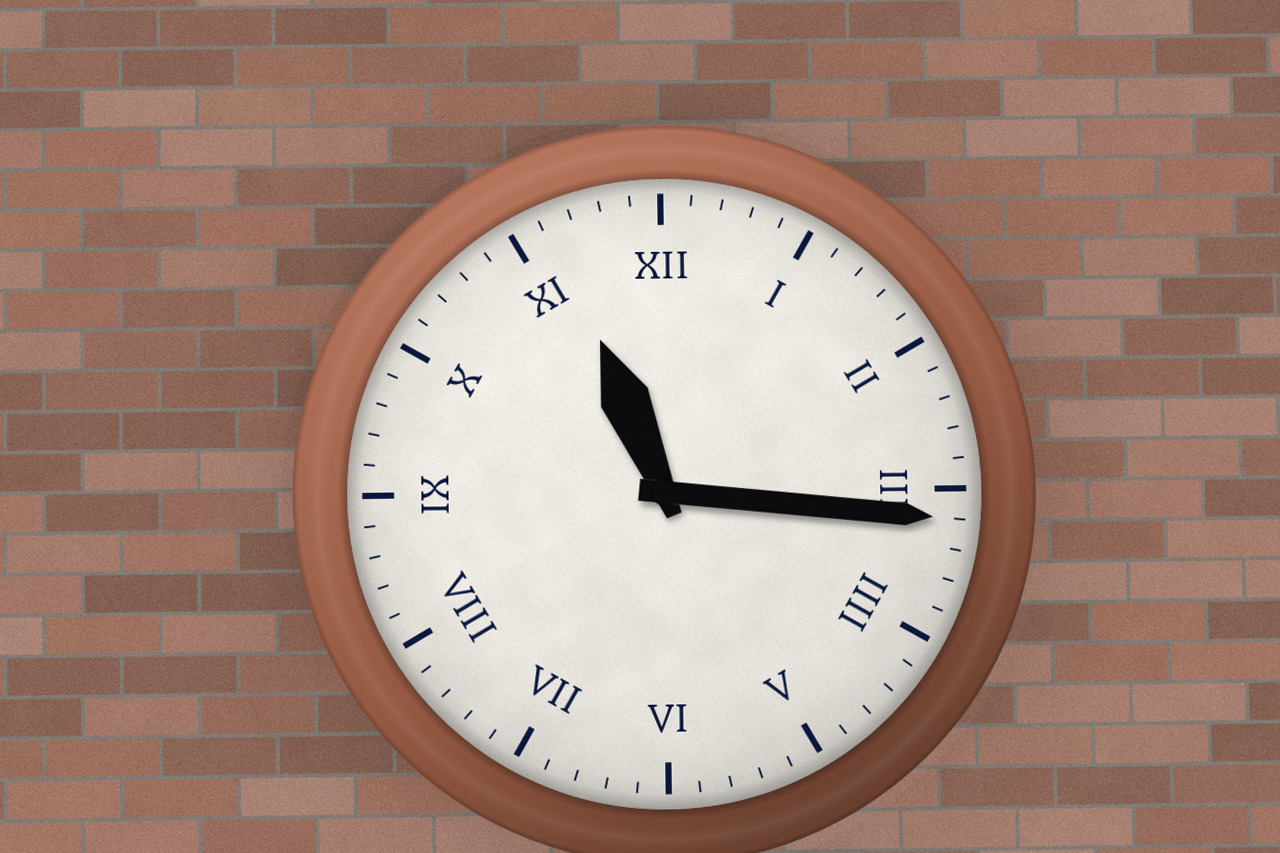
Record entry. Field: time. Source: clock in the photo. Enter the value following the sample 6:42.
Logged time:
11:16
